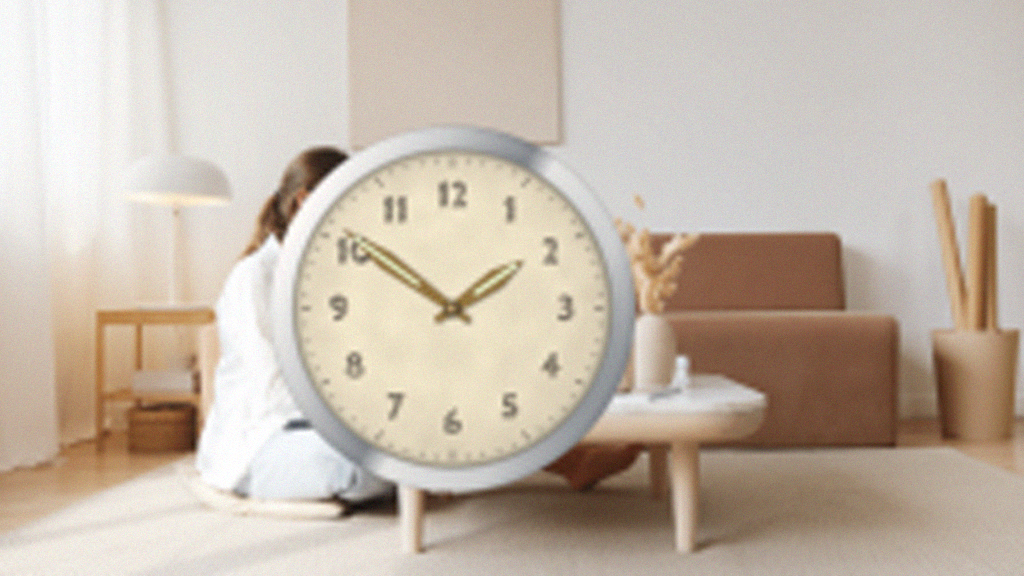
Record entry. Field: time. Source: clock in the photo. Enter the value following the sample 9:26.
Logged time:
1:51
